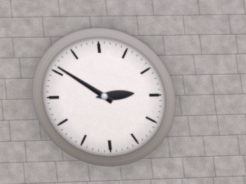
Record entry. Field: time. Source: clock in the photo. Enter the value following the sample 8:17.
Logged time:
2:51
